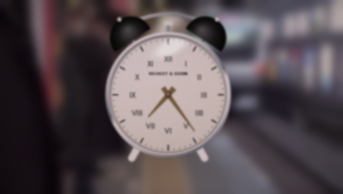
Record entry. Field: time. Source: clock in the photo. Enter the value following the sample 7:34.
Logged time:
7:24
